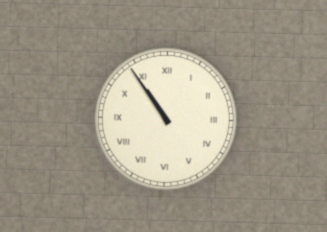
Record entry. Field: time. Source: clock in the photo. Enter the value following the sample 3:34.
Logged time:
10:54
